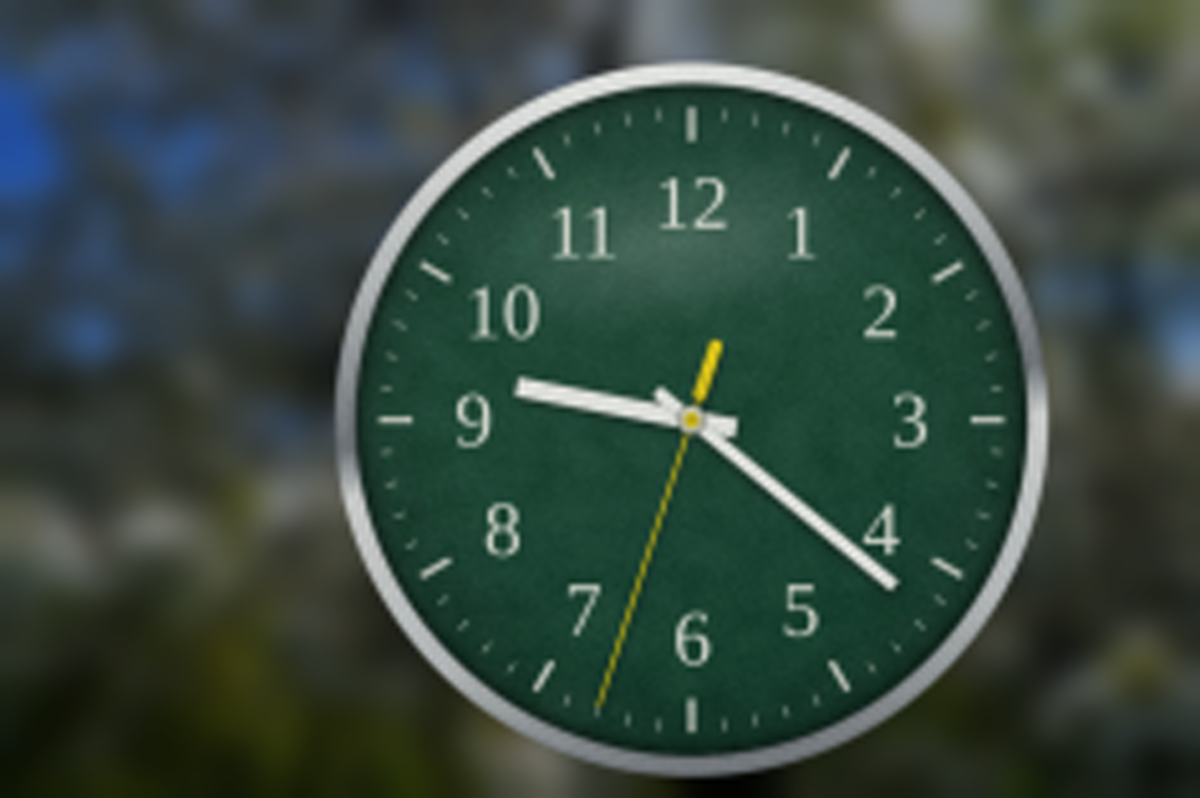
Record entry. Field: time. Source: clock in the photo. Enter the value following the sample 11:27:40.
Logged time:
9:21:33
